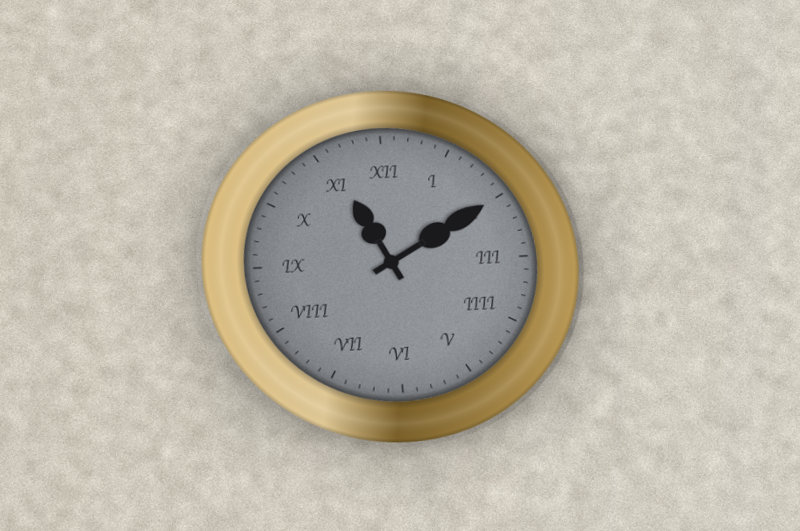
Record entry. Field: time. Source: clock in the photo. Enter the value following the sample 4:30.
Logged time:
11:10
